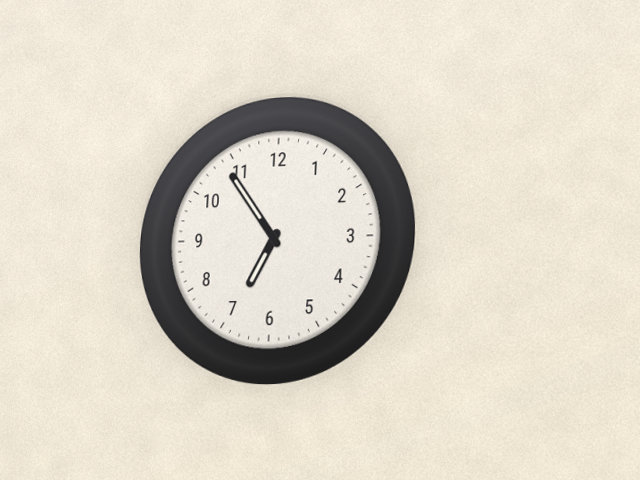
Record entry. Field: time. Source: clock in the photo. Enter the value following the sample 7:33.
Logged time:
6:54
